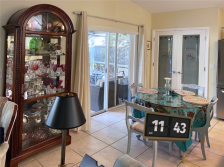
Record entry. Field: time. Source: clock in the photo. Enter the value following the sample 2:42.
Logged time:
11:43
